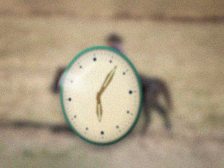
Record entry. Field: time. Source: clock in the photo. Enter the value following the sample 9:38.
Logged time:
6:07
